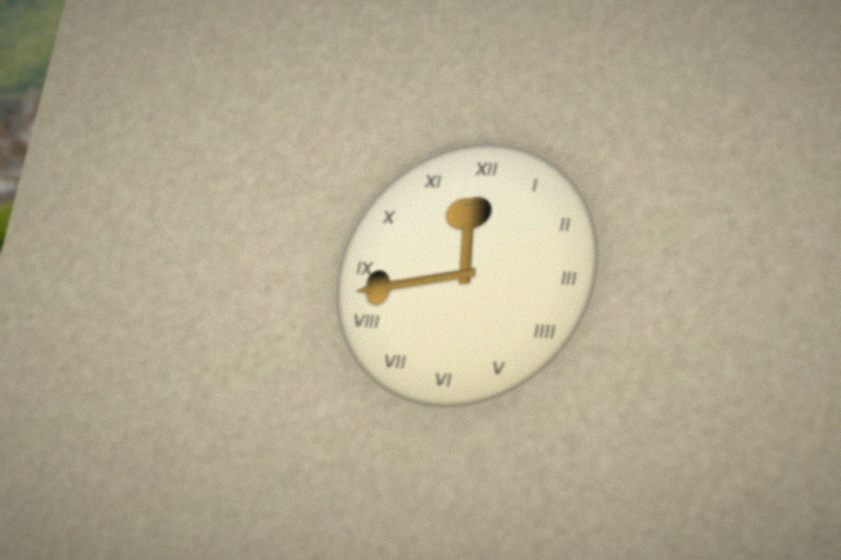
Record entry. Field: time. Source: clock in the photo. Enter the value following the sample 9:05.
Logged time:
11:43
